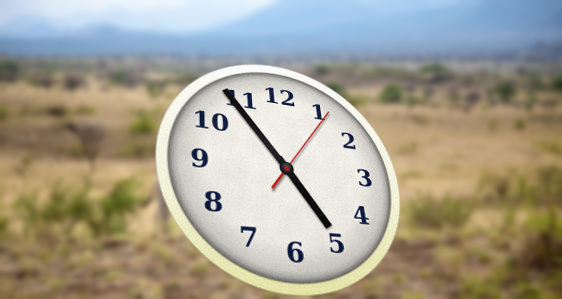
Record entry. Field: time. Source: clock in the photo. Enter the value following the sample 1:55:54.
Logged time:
4:54:06
